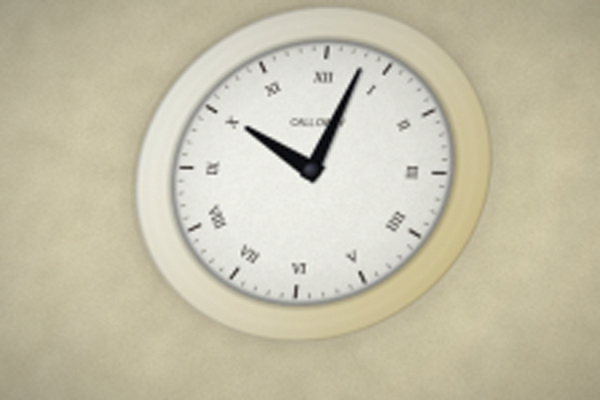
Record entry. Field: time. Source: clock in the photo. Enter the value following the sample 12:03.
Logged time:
10:03
